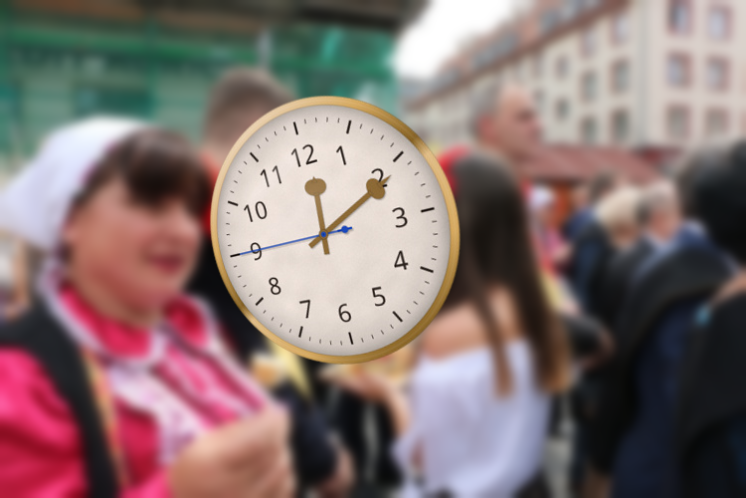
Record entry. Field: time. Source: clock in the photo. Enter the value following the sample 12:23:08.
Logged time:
12:10:45
